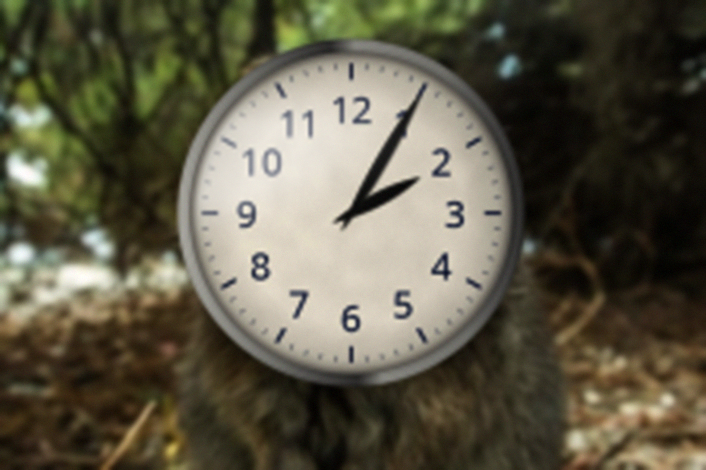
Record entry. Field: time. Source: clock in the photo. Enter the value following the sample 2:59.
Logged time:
2:05
